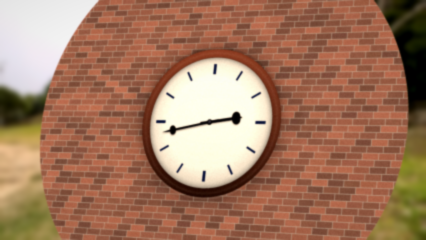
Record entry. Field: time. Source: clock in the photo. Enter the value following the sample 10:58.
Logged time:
2:43
